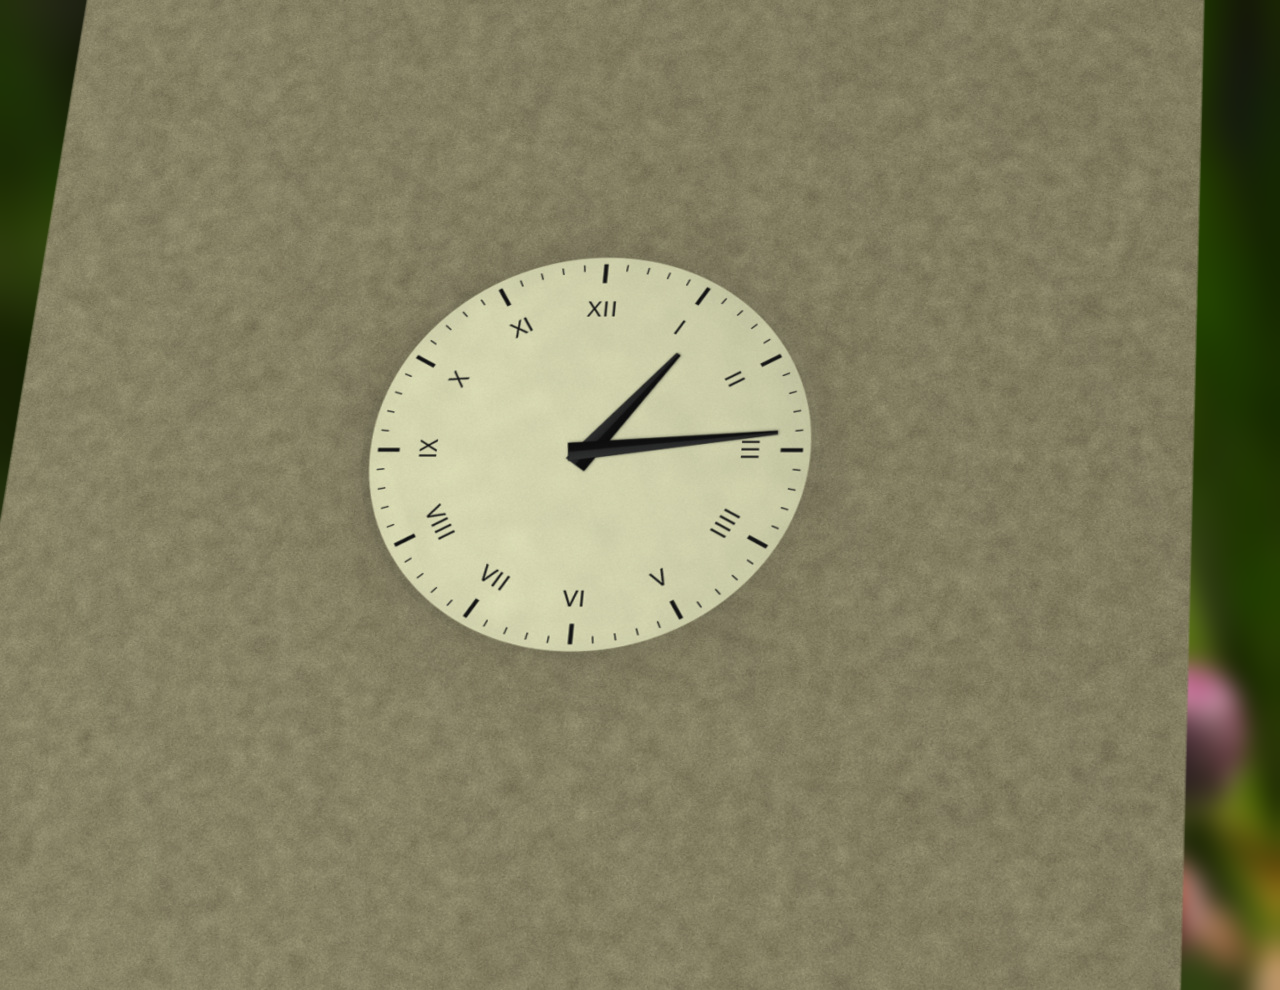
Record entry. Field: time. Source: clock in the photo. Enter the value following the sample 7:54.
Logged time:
1:14
